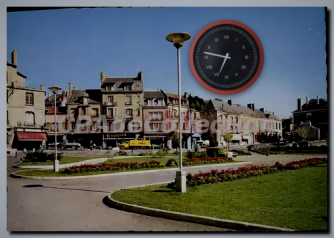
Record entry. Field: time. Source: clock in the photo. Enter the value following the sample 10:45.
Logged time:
6:47
